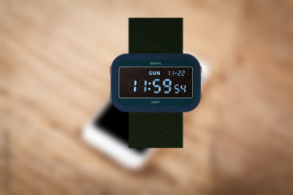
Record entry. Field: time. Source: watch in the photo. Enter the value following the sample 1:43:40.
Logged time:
11:59:54
